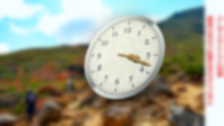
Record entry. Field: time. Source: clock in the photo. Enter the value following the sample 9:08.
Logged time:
3:18
